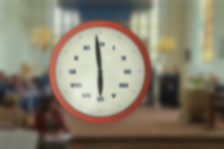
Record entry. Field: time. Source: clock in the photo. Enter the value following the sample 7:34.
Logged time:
5:59
